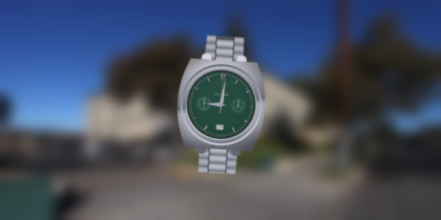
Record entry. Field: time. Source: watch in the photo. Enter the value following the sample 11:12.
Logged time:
9:01
